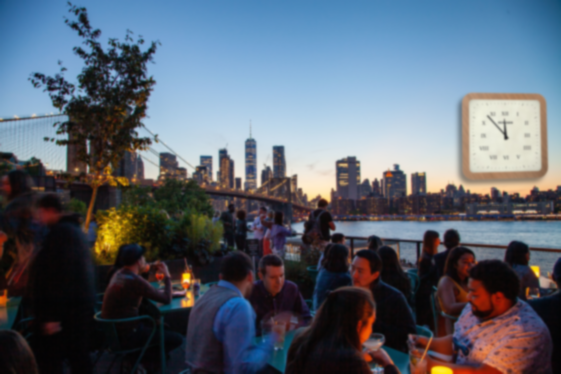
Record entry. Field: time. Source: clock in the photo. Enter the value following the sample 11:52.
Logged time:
11:53
